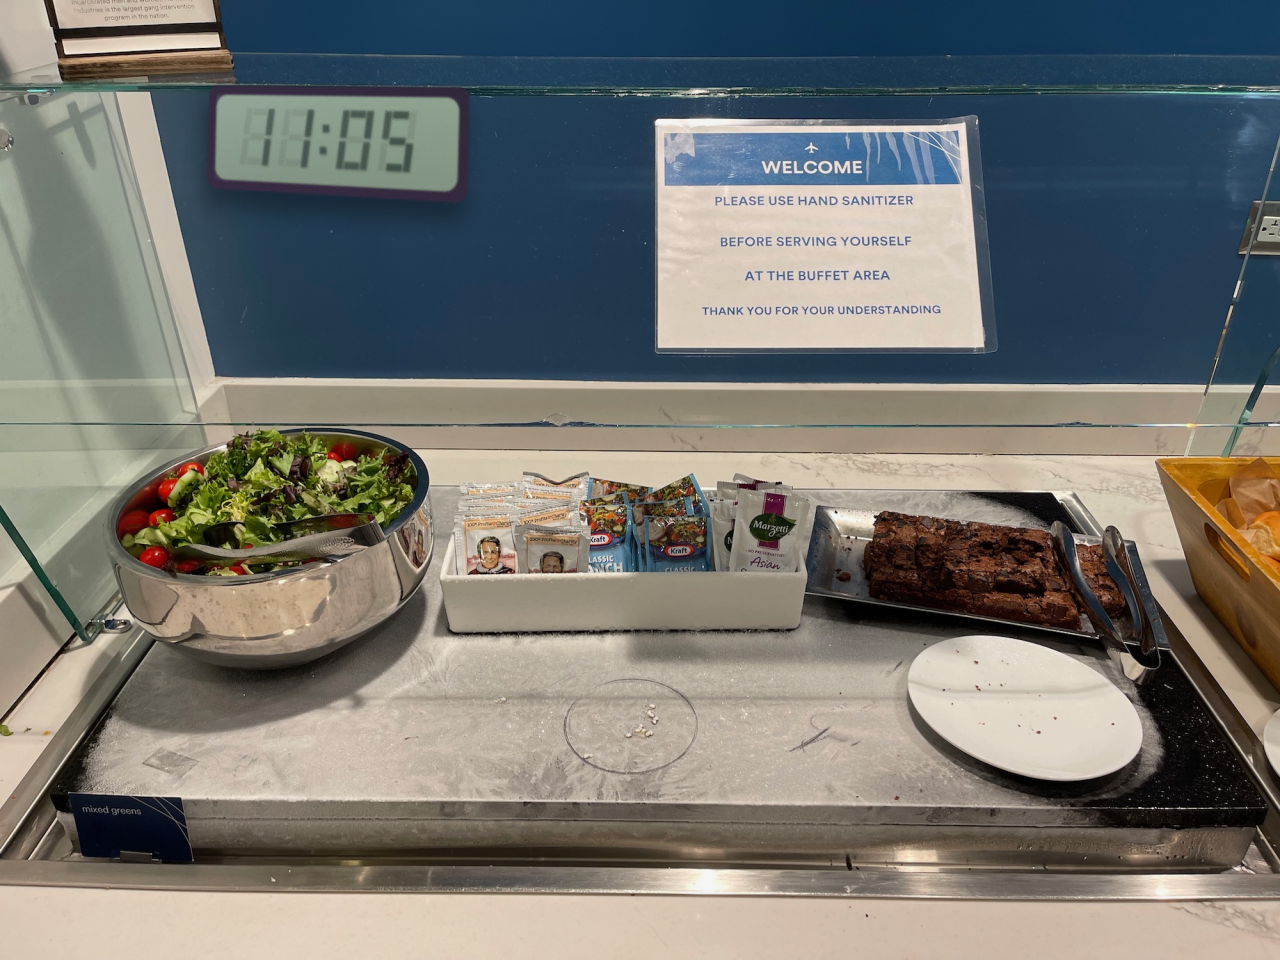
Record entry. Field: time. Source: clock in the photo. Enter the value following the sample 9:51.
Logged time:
11:05
